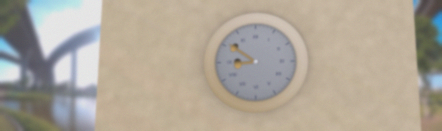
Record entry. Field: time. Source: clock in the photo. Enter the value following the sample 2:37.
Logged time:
8:51
